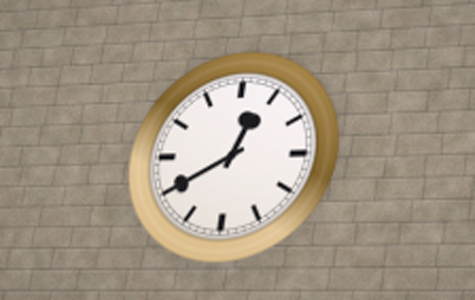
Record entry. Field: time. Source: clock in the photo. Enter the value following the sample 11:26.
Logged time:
12:40
